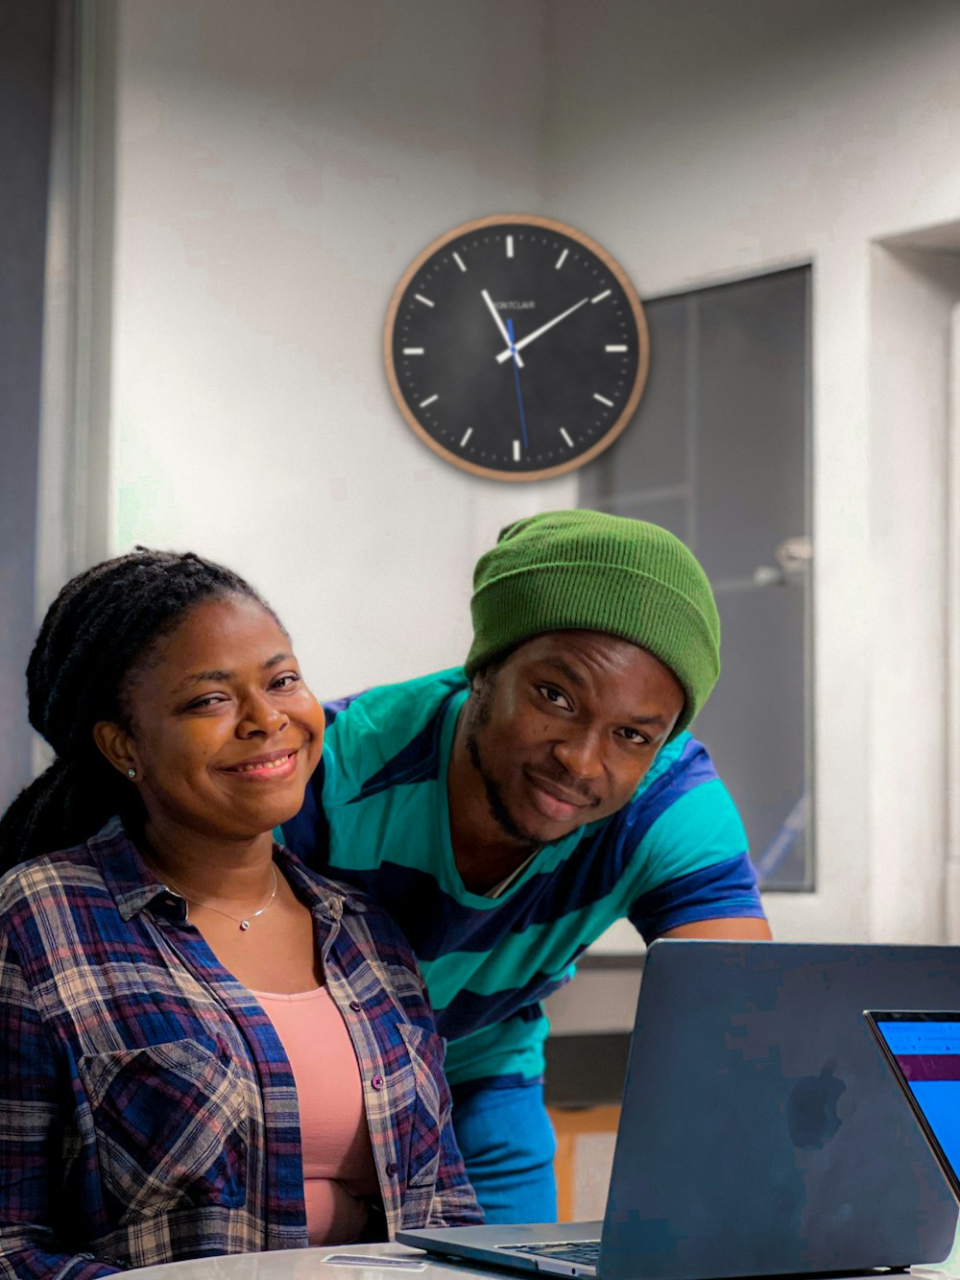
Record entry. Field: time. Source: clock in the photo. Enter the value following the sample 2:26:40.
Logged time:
11:09:29
